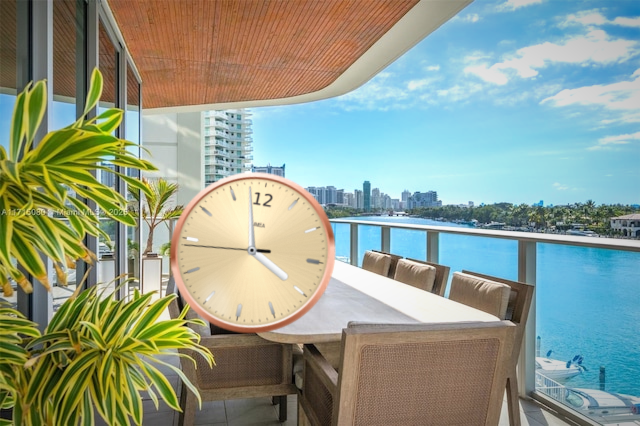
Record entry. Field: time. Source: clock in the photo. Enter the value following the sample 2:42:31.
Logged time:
3:57:44
